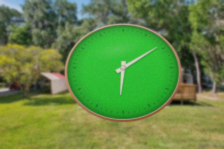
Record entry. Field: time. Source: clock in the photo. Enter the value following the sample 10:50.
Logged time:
6:09
